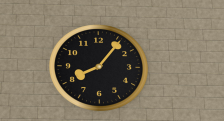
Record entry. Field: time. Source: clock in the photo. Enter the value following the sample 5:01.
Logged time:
8:06
